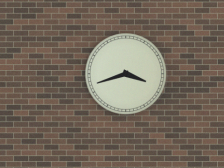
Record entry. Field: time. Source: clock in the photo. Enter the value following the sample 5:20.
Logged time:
3:42
